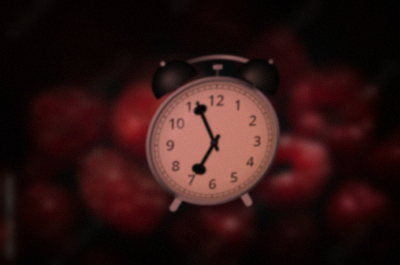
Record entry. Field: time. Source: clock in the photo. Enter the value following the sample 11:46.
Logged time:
6:56
